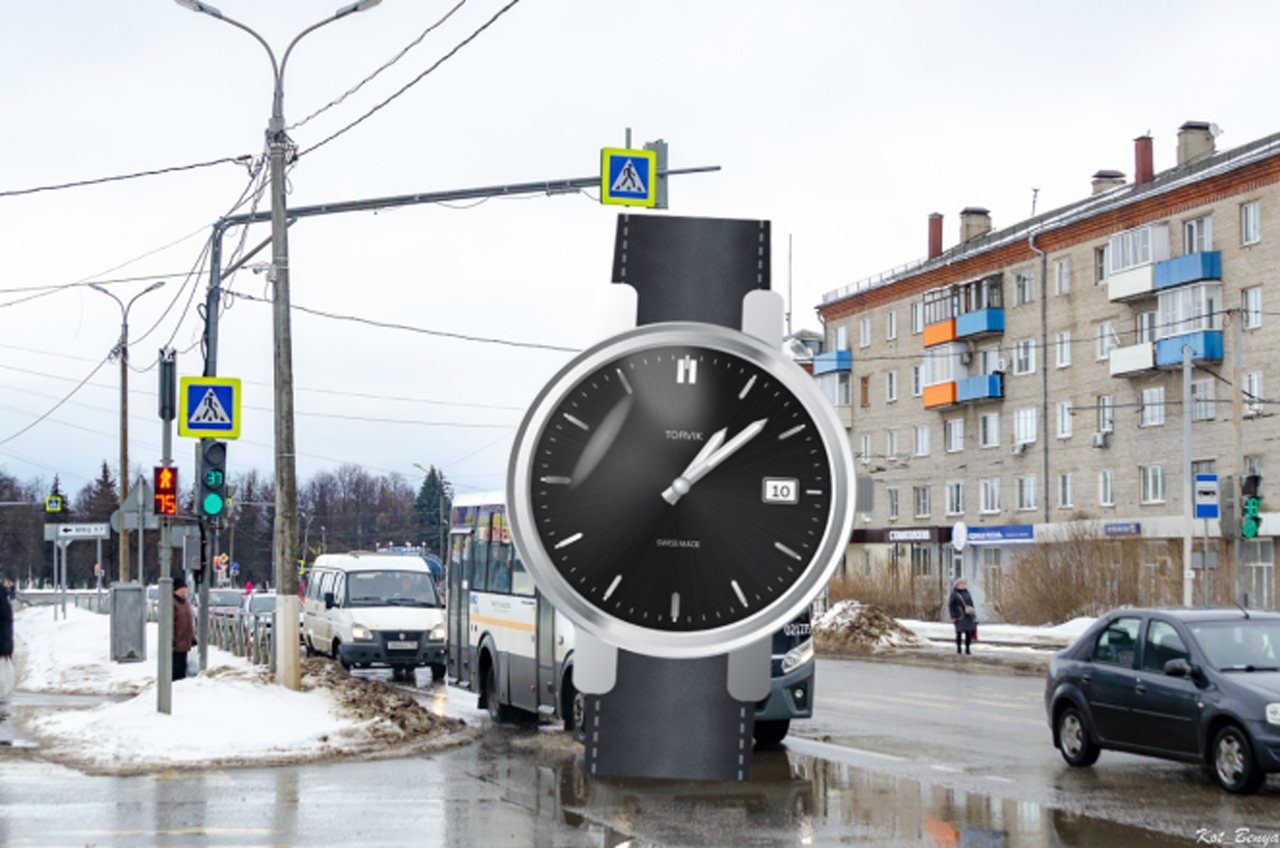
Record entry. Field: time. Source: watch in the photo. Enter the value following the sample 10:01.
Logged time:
1:08
